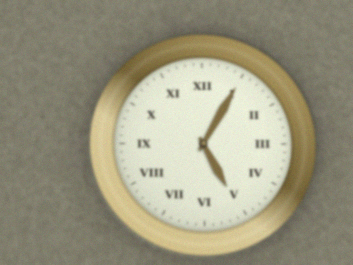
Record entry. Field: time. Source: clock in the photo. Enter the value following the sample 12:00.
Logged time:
5:05
